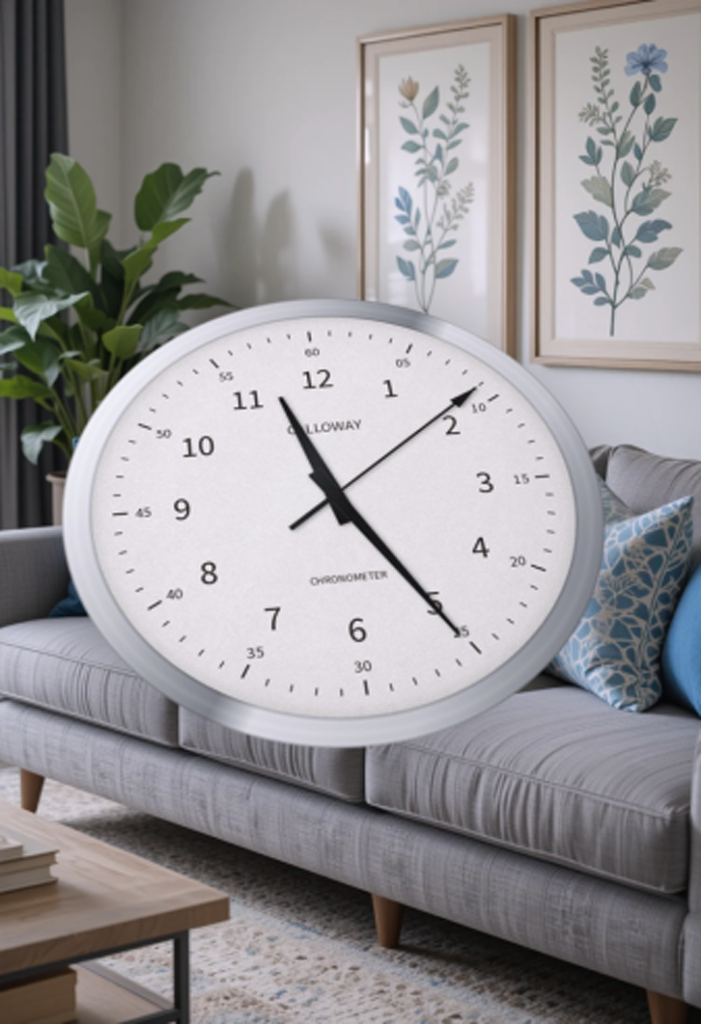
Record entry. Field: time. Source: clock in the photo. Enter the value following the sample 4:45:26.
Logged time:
11:25:09
